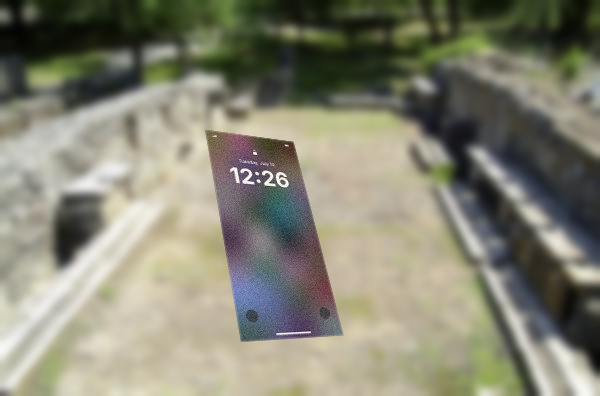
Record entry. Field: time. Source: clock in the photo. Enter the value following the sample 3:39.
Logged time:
12:26
